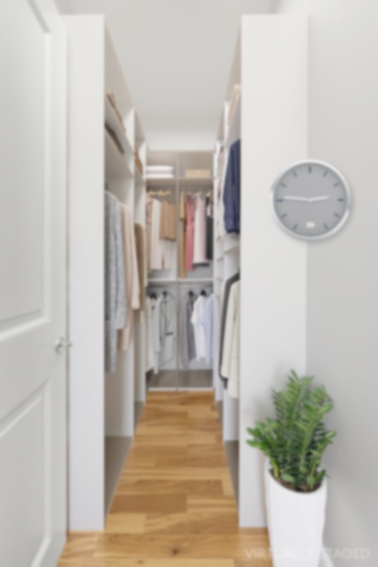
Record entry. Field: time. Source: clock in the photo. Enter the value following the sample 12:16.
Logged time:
2:46
